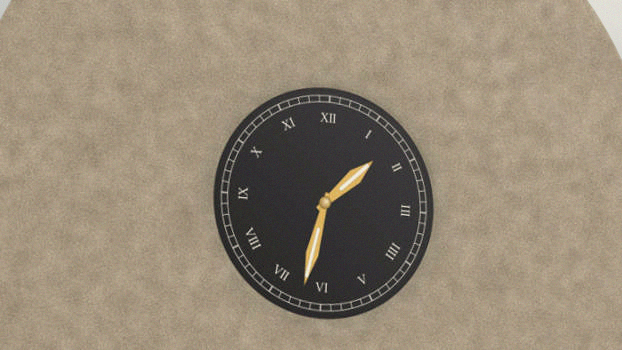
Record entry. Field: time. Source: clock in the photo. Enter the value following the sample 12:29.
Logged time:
1:32
